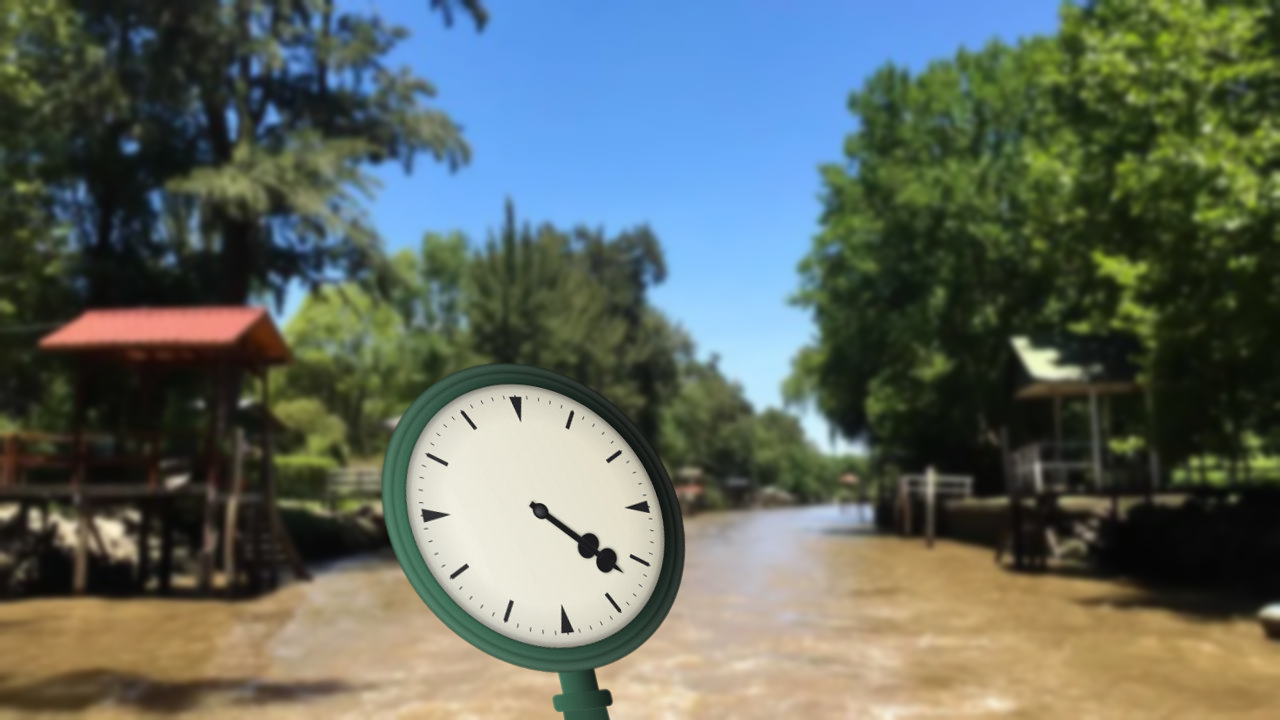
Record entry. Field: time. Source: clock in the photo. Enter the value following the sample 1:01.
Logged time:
4:22
